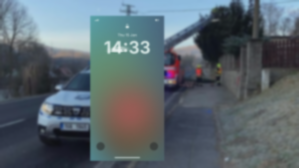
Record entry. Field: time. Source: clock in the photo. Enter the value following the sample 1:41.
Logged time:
14:33
